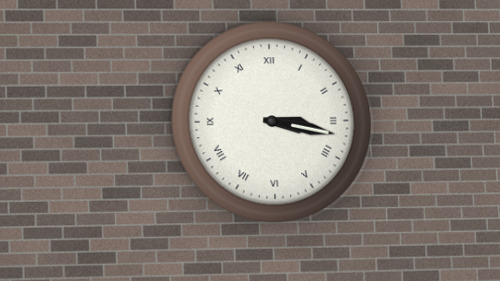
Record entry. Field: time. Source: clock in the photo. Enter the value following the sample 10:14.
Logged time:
3:17
